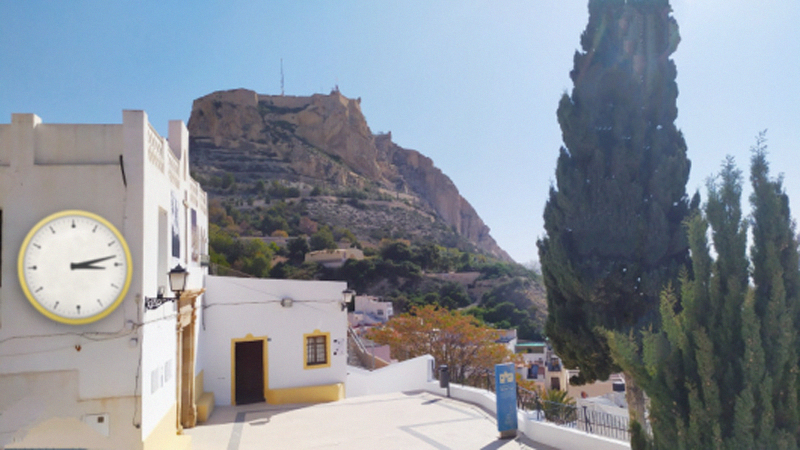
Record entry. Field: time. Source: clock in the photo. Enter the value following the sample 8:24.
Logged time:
3:13
